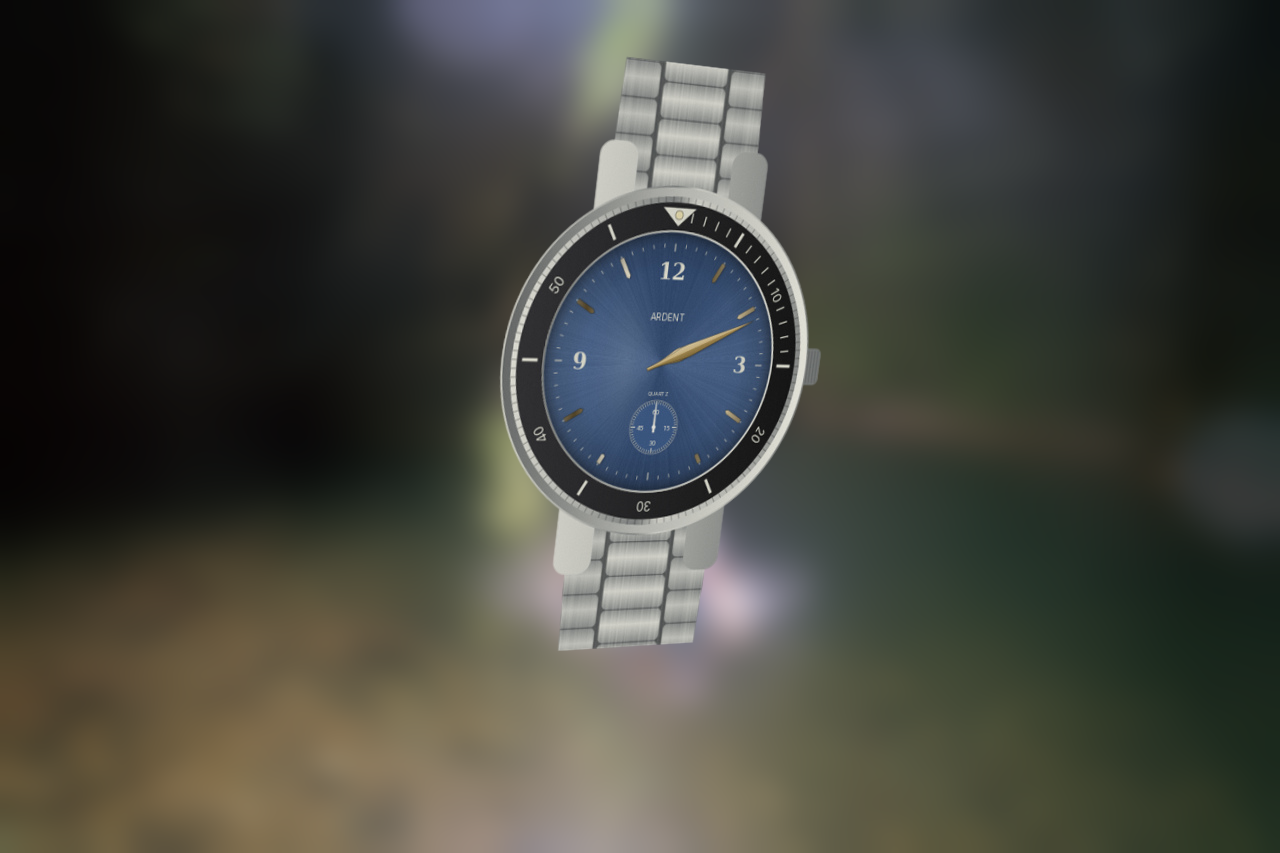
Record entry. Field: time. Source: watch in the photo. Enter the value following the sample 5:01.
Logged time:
2:11
